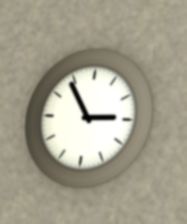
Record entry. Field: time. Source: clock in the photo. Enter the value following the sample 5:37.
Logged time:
2:54
